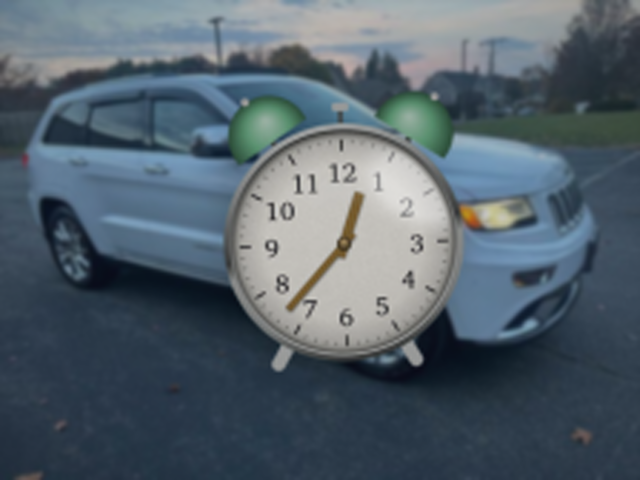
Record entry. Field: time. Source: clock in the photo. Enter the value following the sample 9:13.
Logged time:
12:37
